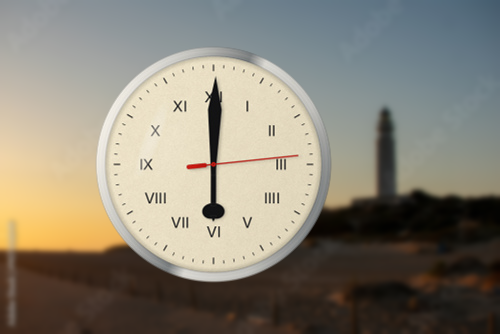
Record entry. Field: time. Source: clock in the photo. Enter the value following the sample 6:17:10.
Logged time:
6:00:14
